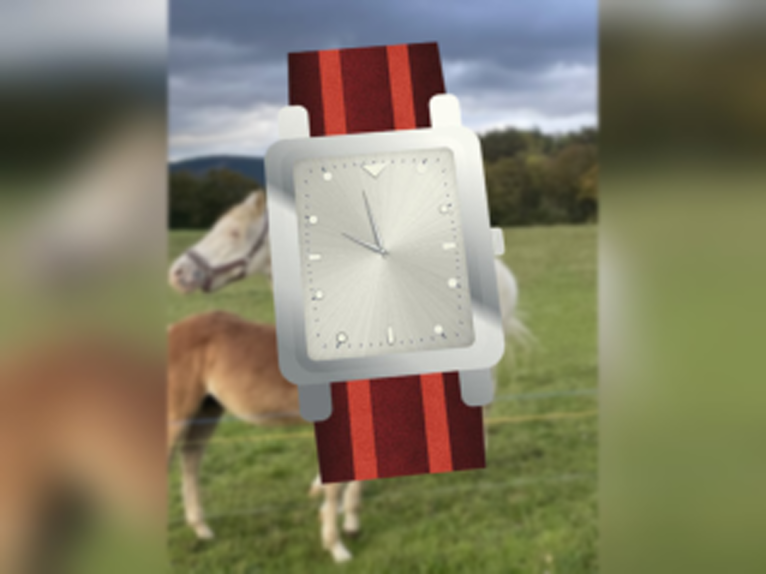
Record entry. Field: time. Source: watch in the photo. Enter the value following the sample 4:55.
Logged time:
9:58
